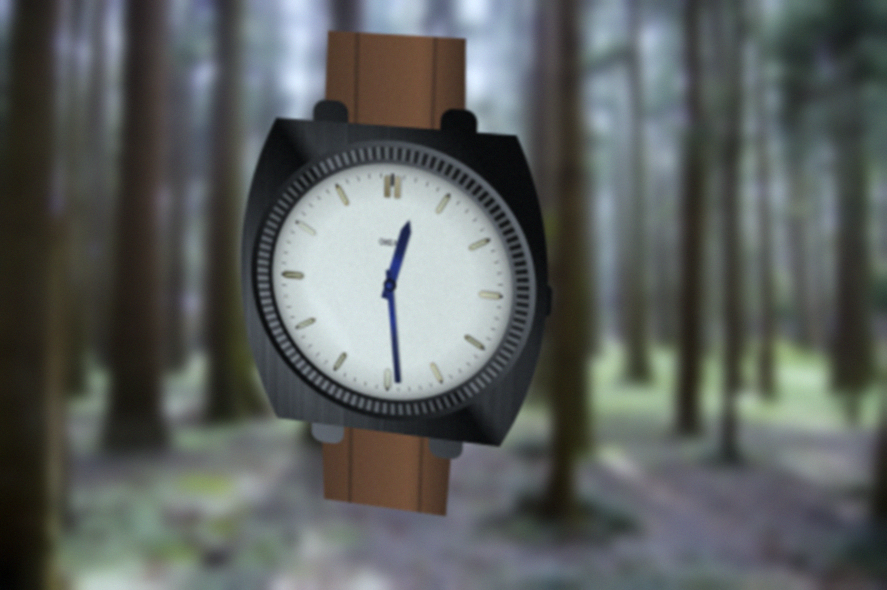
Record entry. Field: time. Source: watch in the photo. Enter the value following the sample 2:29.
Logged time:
12:29
